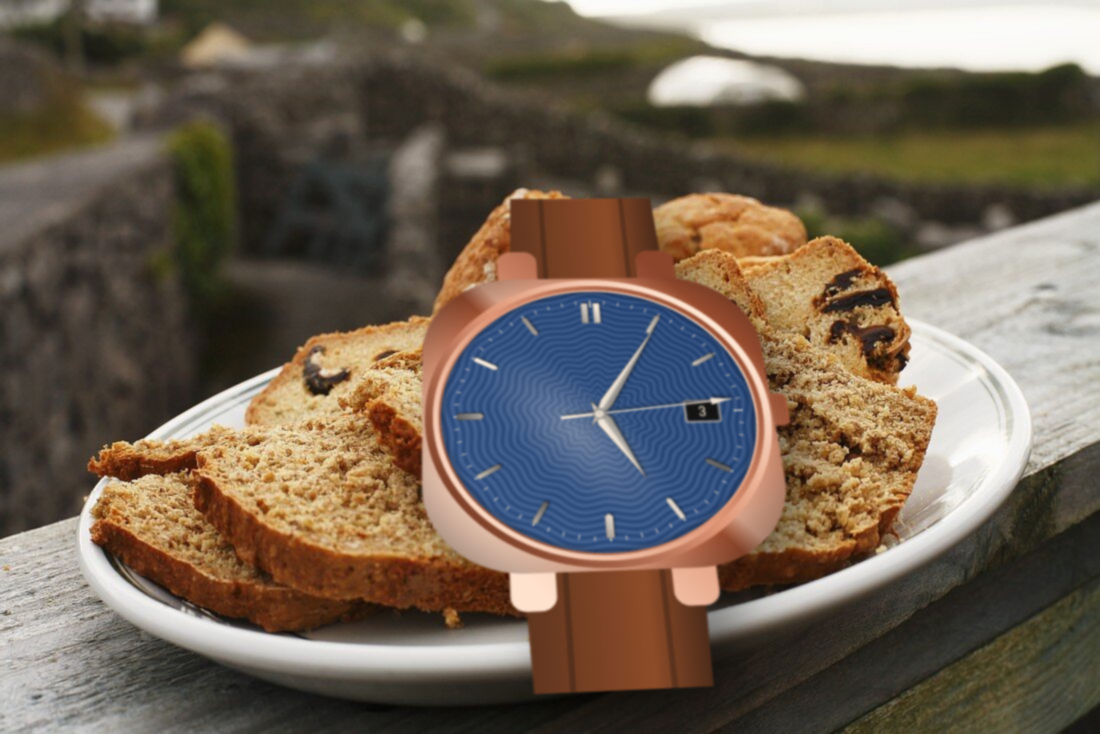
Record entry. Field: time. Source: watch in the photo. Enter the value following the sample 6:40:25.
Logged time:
5:05:14
